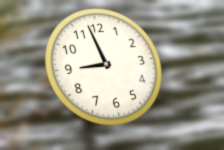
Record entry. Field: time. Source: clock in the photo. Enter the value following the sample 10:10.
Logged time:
8:58
